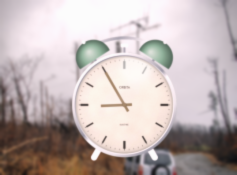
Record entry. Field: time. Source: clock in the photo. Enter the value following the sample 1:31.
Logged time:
8:55
